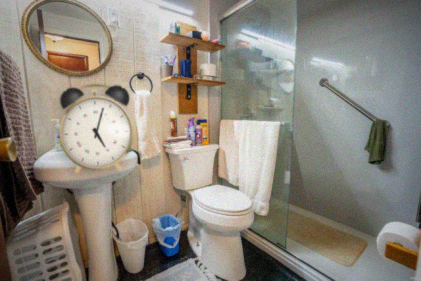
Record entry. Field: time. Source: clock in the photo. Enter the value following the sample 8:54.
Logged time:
5:03
